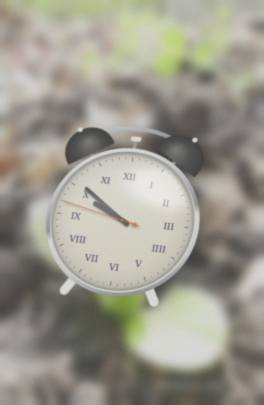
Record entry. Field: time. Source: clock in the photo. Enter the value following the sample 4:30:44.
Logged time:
9:50:47
